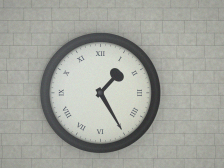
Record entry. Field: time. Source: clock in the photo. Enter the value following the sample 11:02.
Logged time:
1:25
